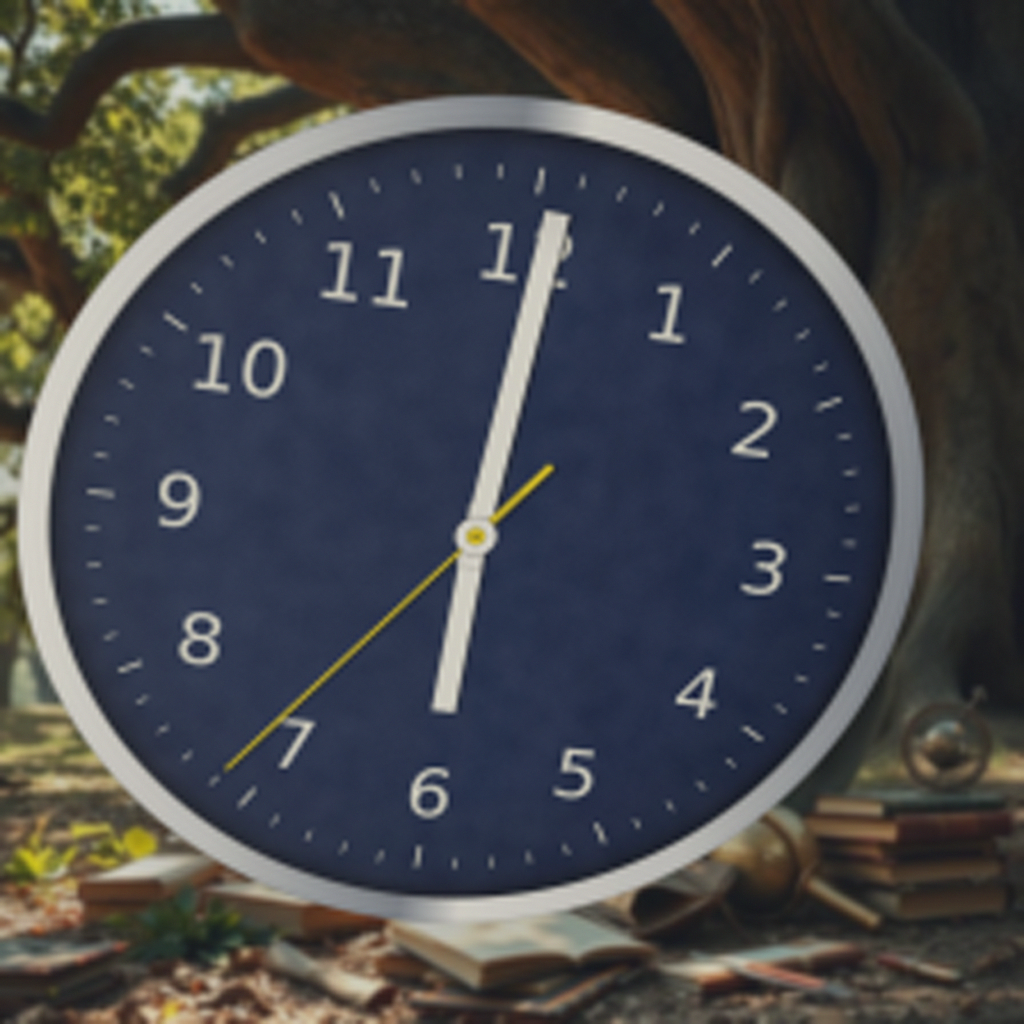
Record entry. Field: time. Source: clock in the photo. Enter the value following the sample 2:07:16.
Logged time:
6:00:36
